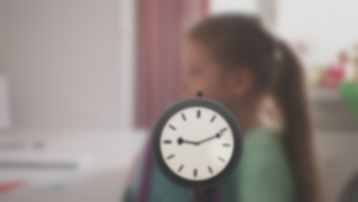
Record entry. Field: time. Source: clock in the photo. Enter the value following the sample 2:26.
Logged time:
9:11
